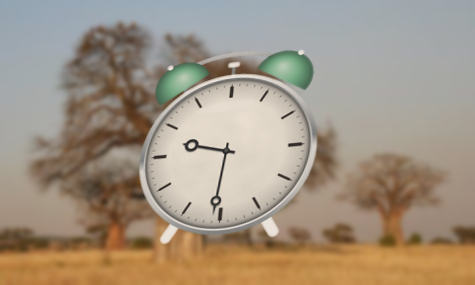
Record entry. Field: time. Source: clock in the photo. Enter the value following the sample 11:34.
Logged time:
9:31
